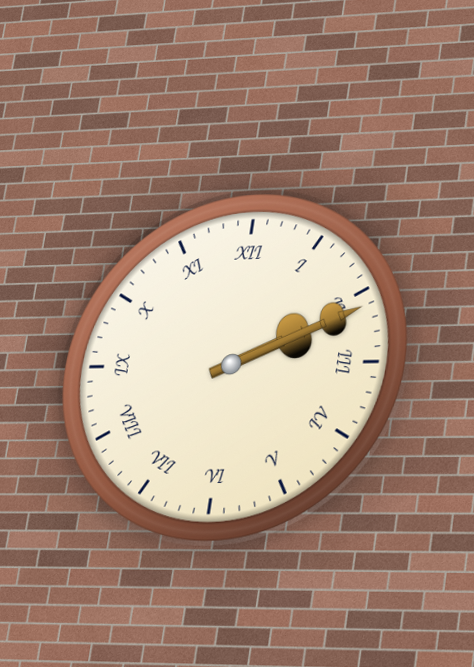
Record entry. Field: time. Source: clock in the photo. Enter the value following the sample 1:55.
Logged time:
2:11
